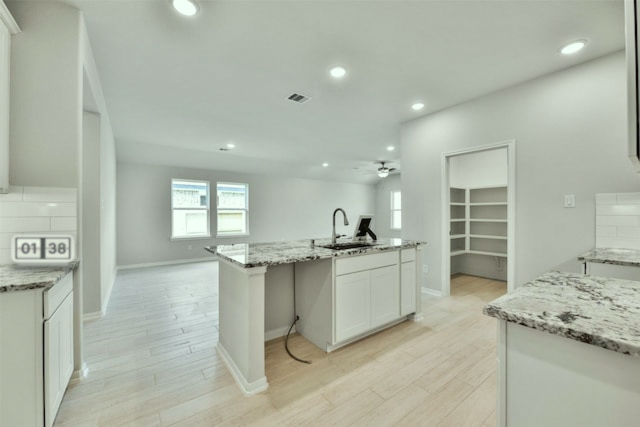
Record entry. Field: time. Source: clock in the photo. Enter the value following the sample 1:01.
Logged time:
1:38
